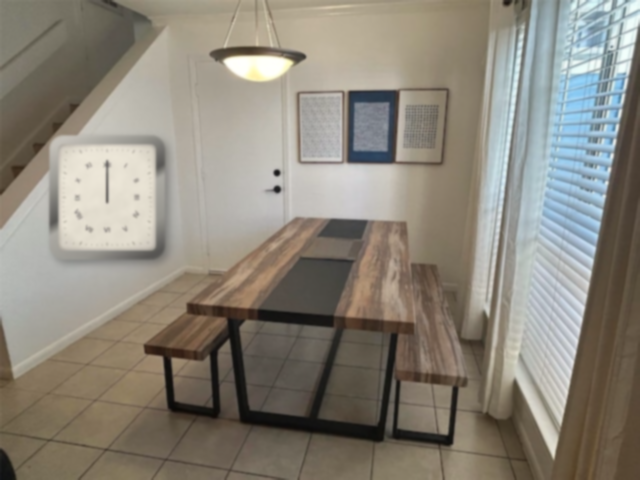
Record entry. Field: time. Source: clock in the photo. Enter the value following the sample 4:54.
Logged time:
12:00
